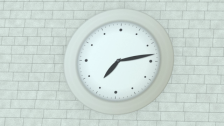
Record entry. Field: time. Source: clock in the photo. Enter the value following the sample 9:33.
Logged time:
7:13
